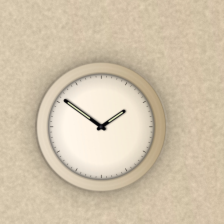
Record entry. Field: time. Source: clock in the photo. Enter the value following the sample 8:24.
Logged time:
1:51
